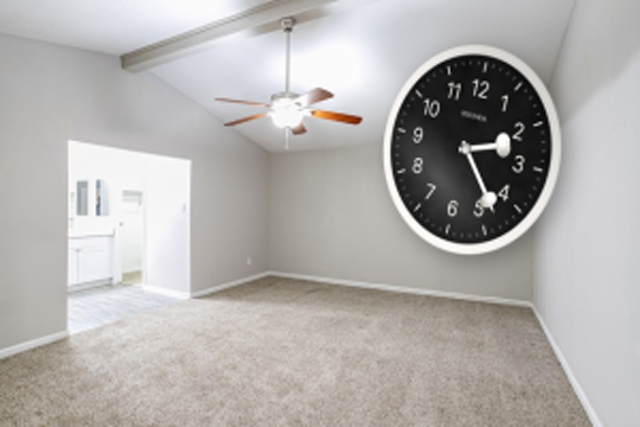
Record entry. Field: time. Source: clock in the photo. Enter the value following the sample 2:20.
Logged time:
2:23
